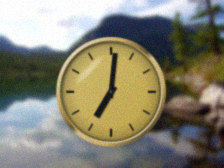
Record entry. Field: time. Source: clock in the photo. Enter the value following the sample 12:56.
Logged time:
7:01
